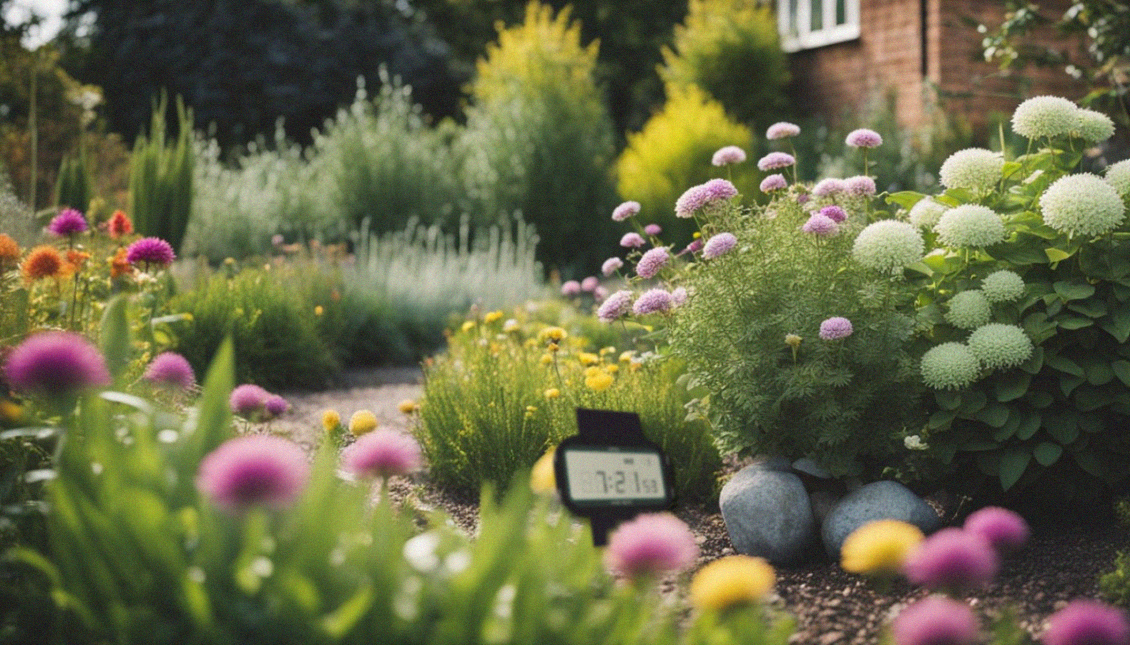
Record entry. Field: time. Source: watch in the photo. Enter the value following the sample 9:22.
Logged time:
7:21
